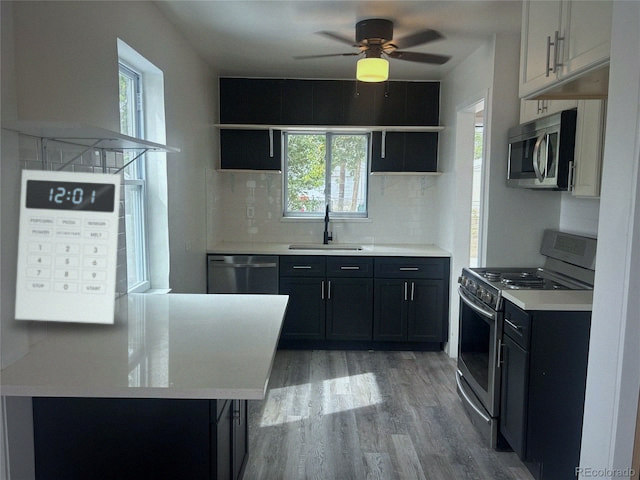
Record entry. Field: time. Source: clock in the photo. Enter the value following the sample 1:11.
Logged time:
12:01
